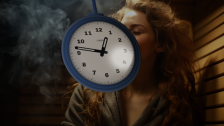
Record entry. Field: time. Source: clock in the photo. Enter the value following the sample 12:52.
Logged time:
12:47
